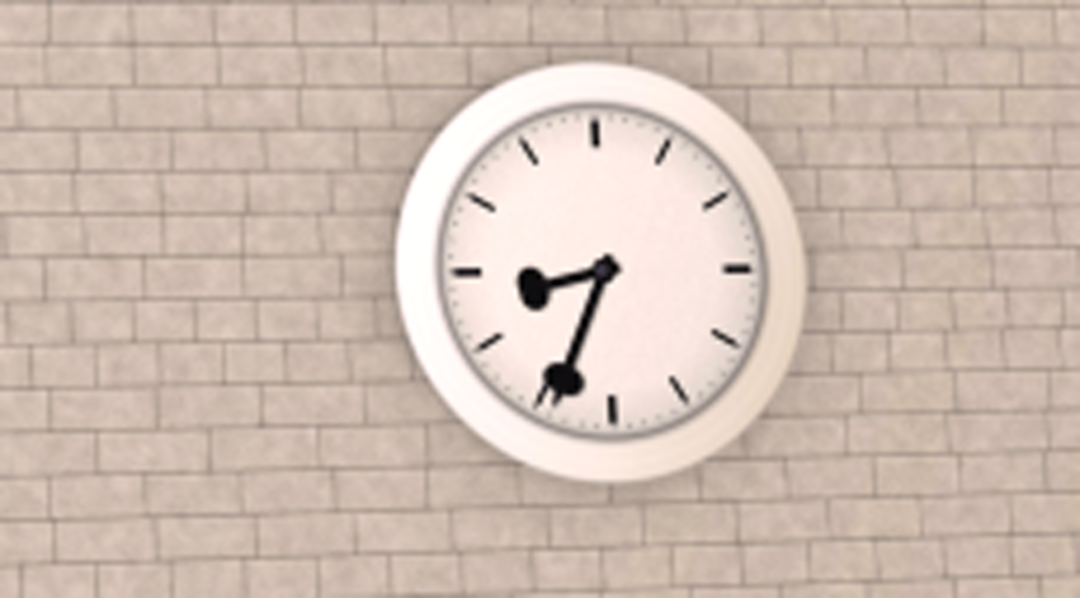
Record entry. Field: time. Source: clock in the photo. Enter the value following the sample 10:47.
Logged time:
8:34
